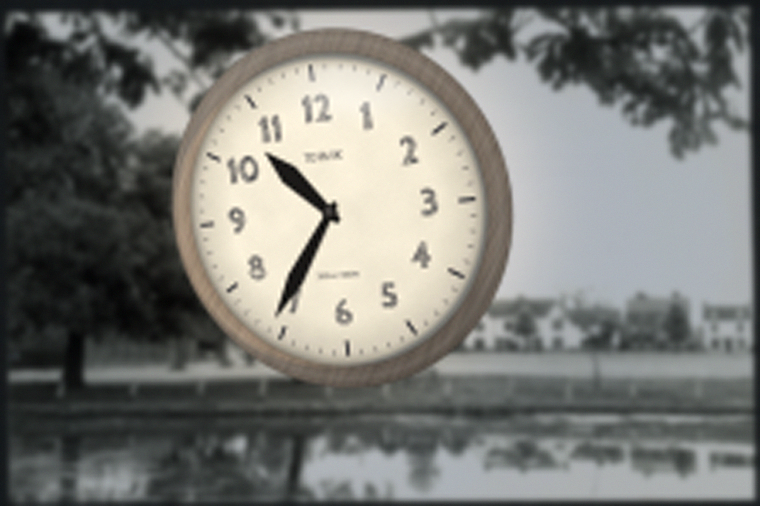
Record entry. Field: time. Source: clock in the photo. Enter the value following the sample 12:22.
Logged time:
10:36
